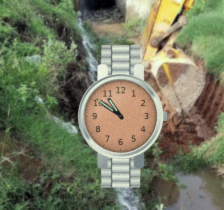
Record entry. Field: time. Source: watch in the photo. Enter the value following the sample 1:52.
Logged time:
10:51
